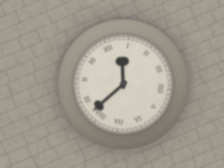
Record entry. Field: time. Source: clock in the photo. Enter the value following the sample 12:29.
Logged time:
12:42
